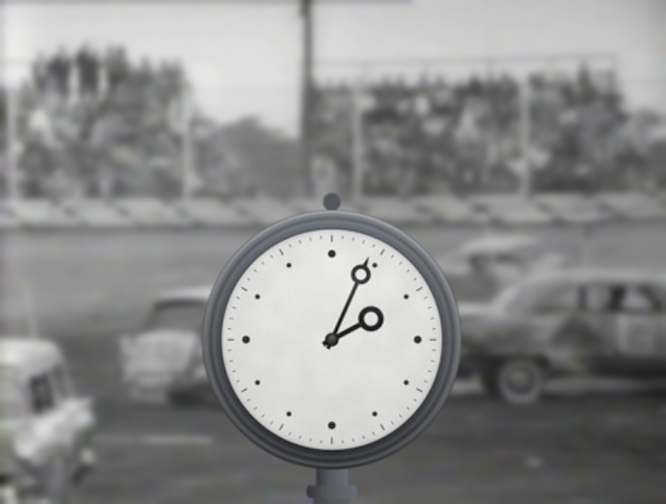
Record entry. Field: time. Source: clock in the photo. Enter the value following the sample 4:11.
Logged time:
2:04
